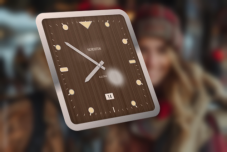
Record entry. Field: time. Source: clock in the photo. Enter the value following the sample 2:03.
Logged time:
7:52
